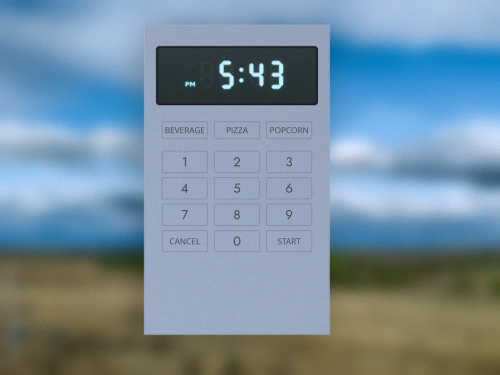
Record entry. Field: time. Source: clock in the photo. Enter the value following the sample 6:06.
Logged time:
5:43
